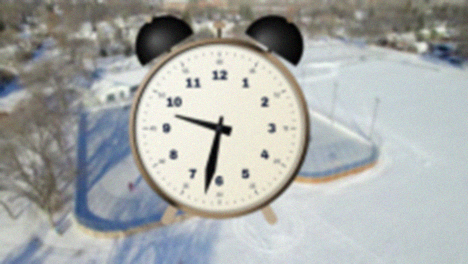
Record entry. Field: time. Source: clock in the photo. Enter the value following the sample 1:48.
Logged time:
9:32
